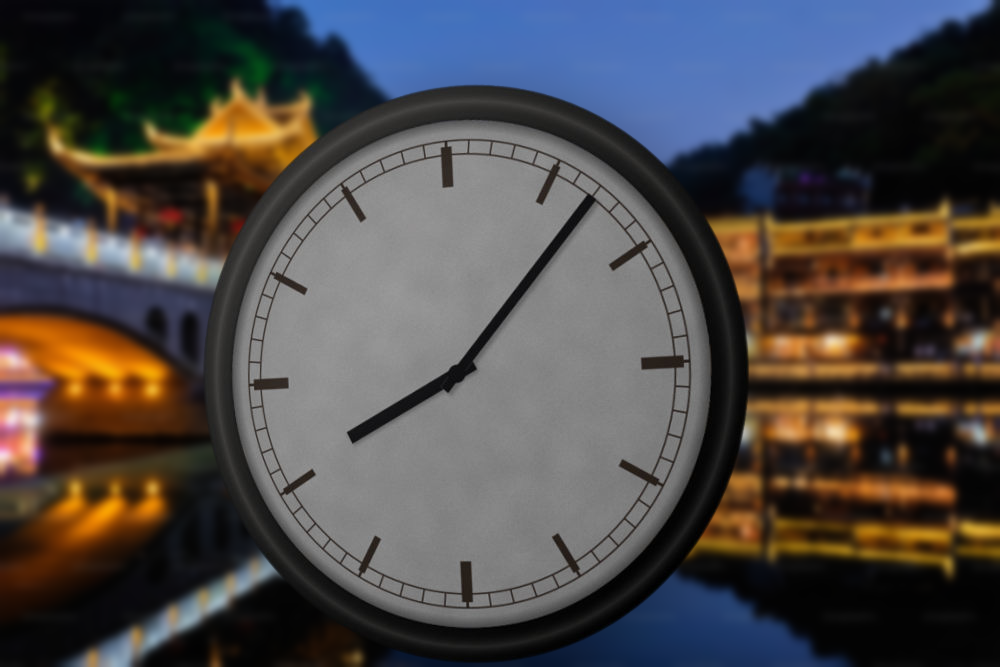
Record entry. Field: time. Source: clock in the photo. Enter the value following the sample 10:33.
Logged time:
8:07
